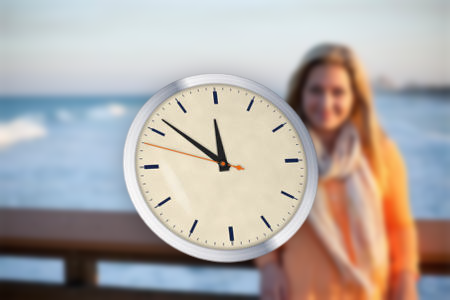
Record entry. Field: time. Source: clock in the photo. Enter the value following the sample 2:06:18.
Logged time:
11:51:48
